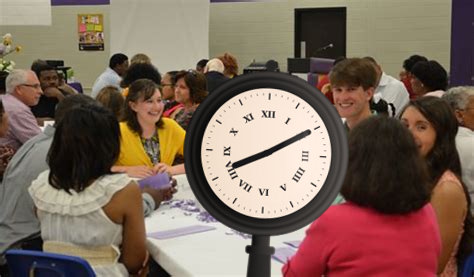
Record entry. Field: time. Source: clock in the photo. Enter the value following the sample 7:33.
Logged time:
8:10
